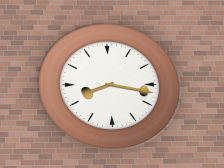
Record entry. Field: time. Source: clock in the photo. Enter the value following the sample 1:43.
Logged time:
8:17
